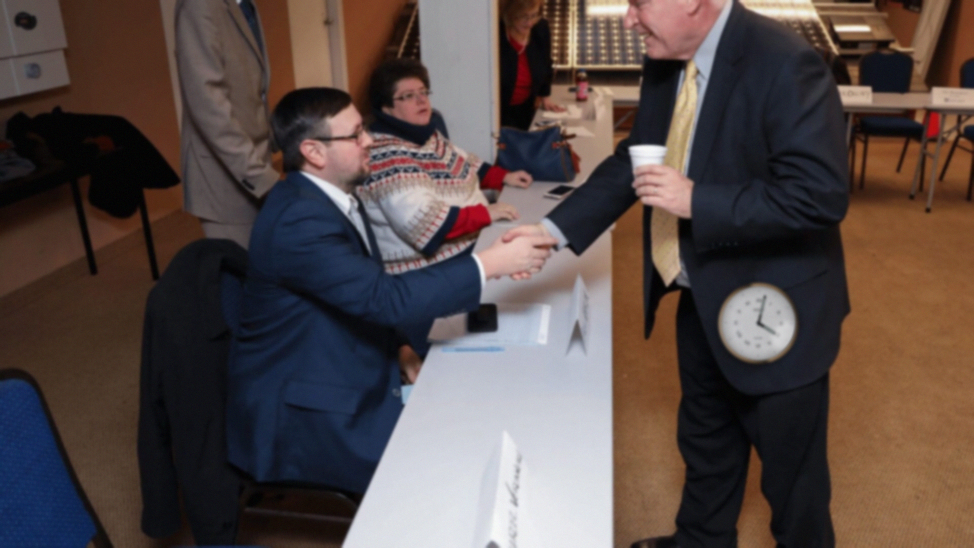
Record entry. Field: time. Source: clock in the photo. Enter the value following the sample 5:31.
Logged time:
4:02
